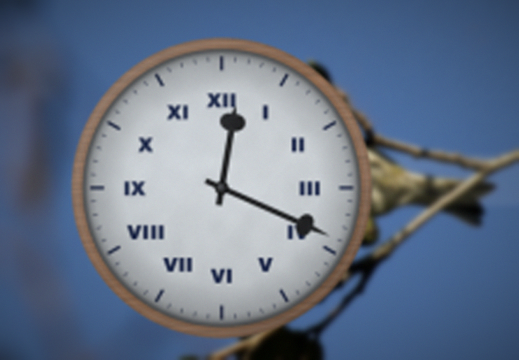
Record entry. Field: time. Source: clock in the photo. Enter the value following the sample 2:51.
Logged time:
12:19
